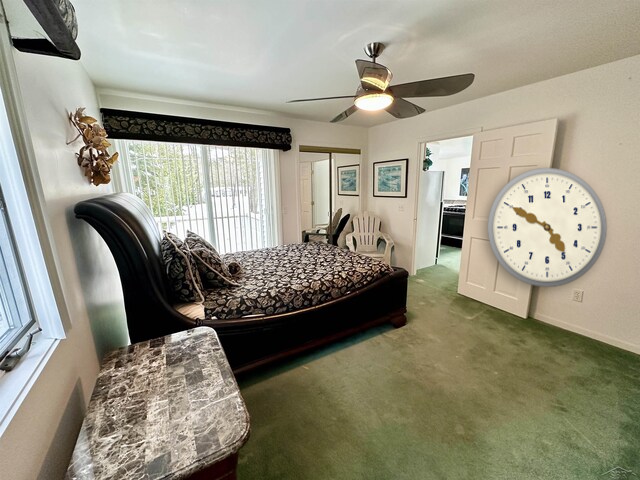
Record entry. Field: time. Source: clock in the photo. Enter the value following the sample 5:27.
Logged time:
4:50
